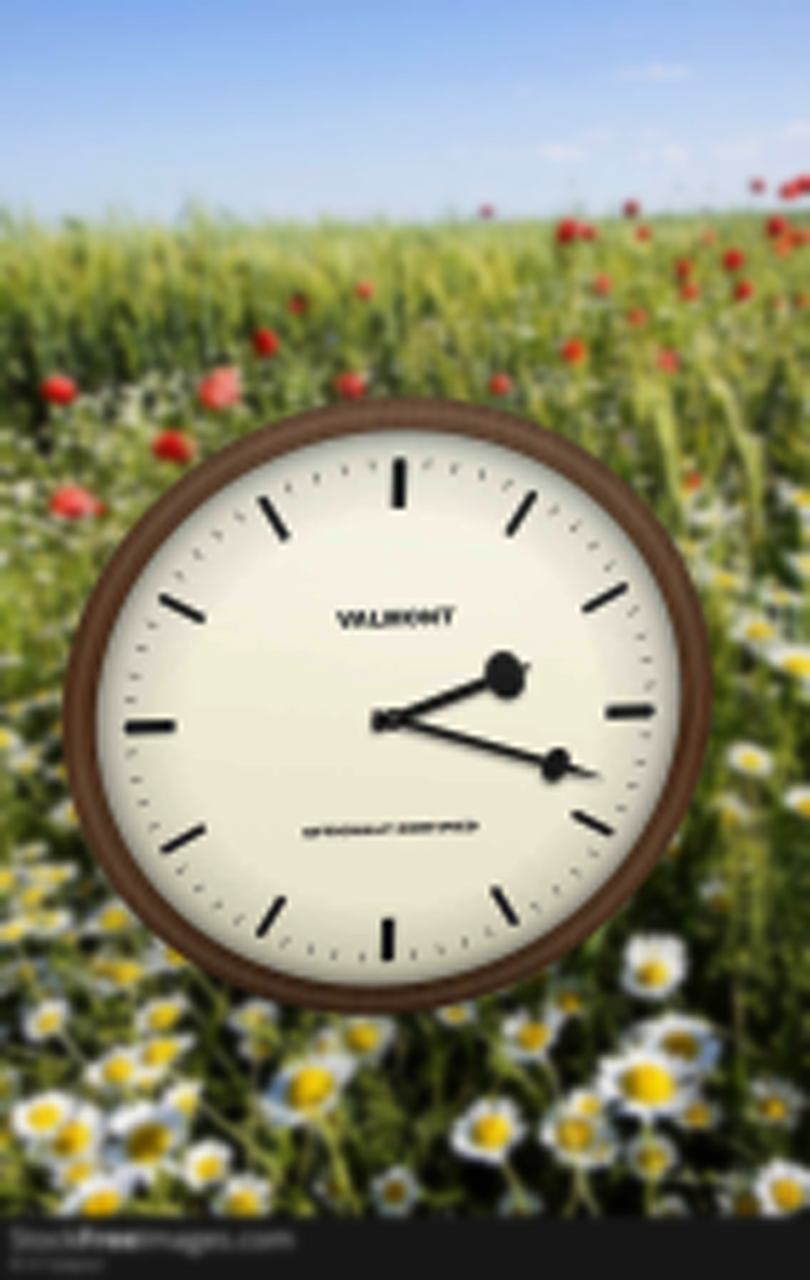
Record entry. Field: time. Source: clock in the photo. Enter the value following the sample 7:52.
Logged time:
2:18
